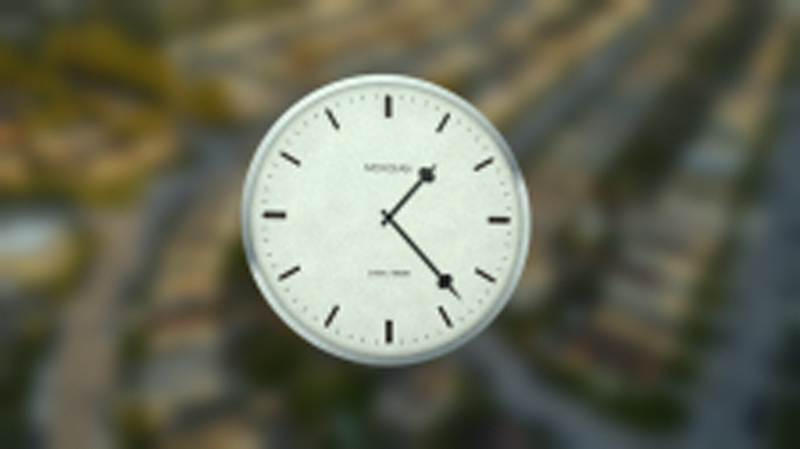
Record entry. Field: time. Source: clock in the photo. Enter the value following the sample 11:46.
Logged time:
1:23
